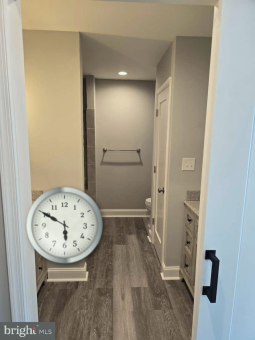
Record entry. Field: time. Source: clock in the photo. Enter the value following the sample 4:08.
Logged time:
5:50
